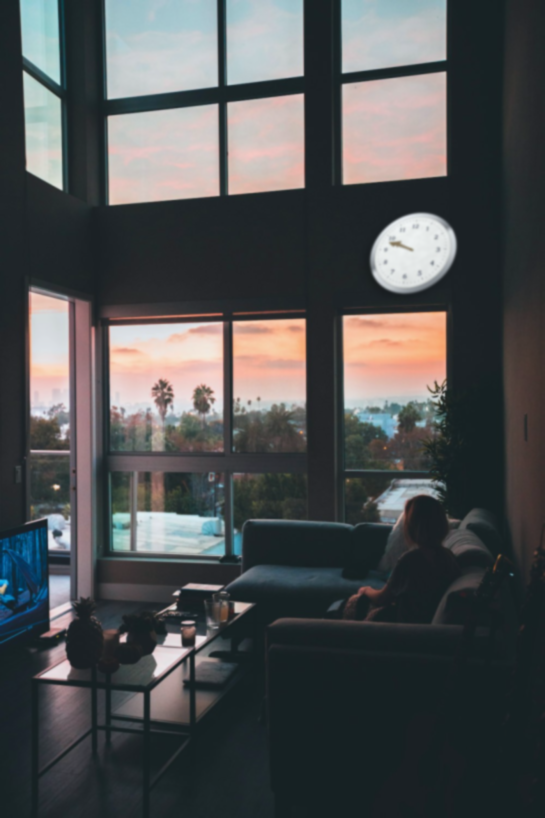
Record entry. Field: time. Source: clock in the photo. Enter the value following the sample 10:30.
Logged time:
9:48
